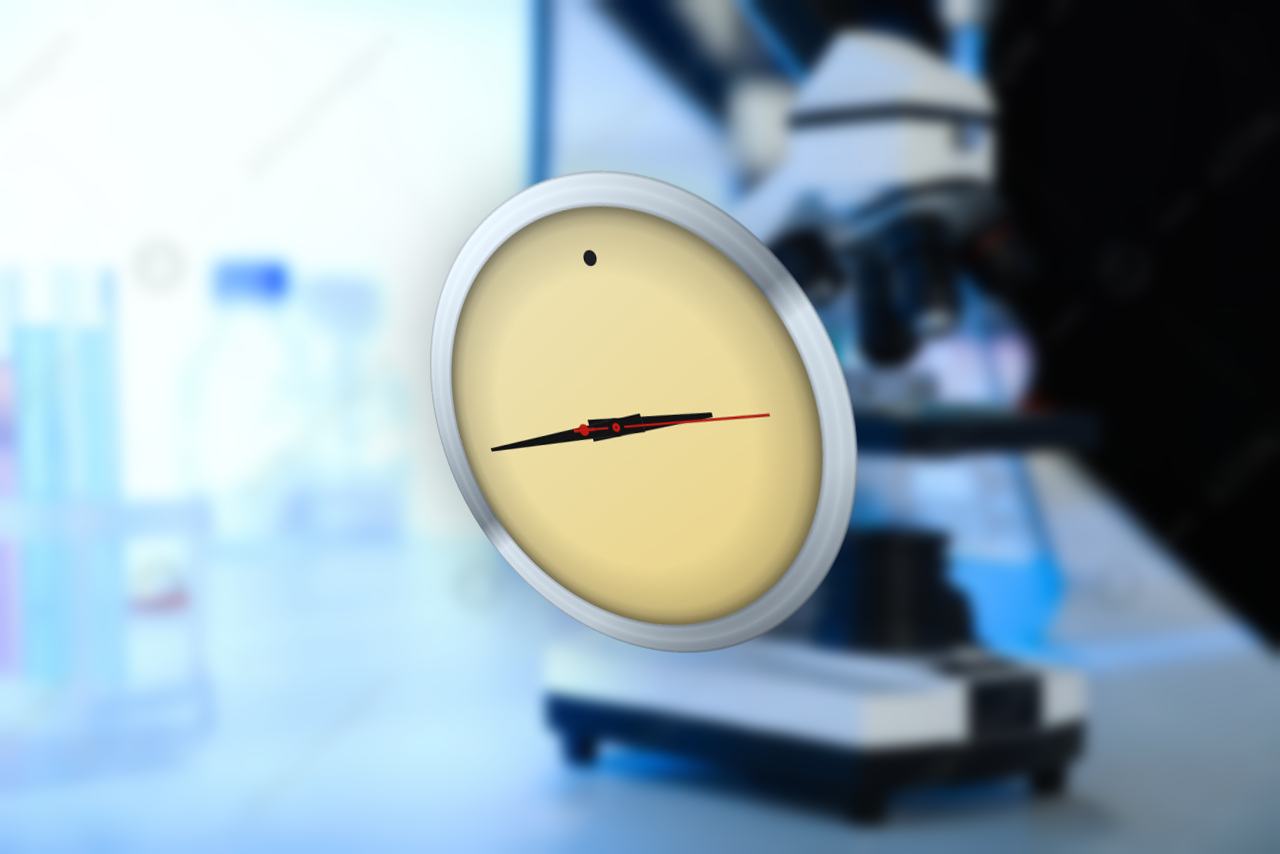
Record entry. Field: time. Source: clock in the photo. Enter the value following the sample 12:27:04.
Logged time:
2:43:14
